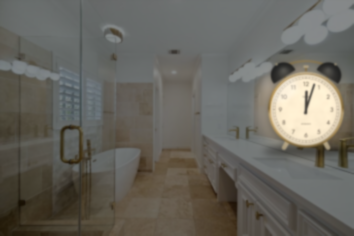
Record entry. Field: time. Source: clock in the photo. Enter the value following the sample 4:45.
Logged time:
12:03
